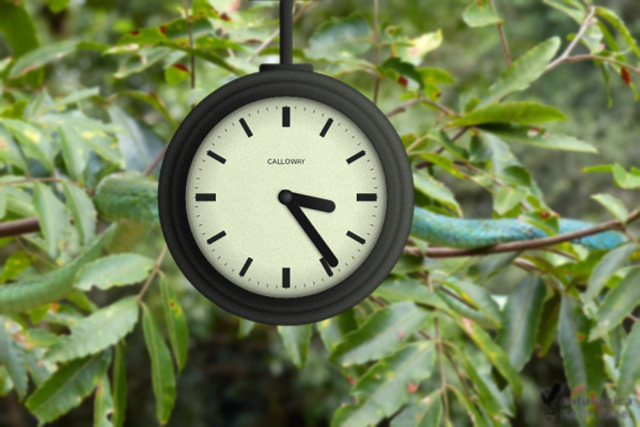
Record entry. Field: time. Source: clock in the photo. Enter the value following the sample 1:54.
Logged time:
3:24
